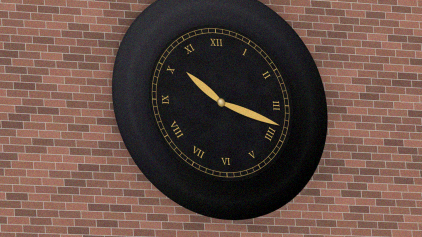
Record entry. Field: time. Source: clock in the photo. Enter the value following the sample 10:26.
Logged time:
10:18
